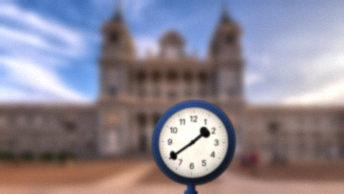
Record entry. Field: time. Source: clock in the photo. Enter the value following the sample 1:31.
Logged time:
1:39
